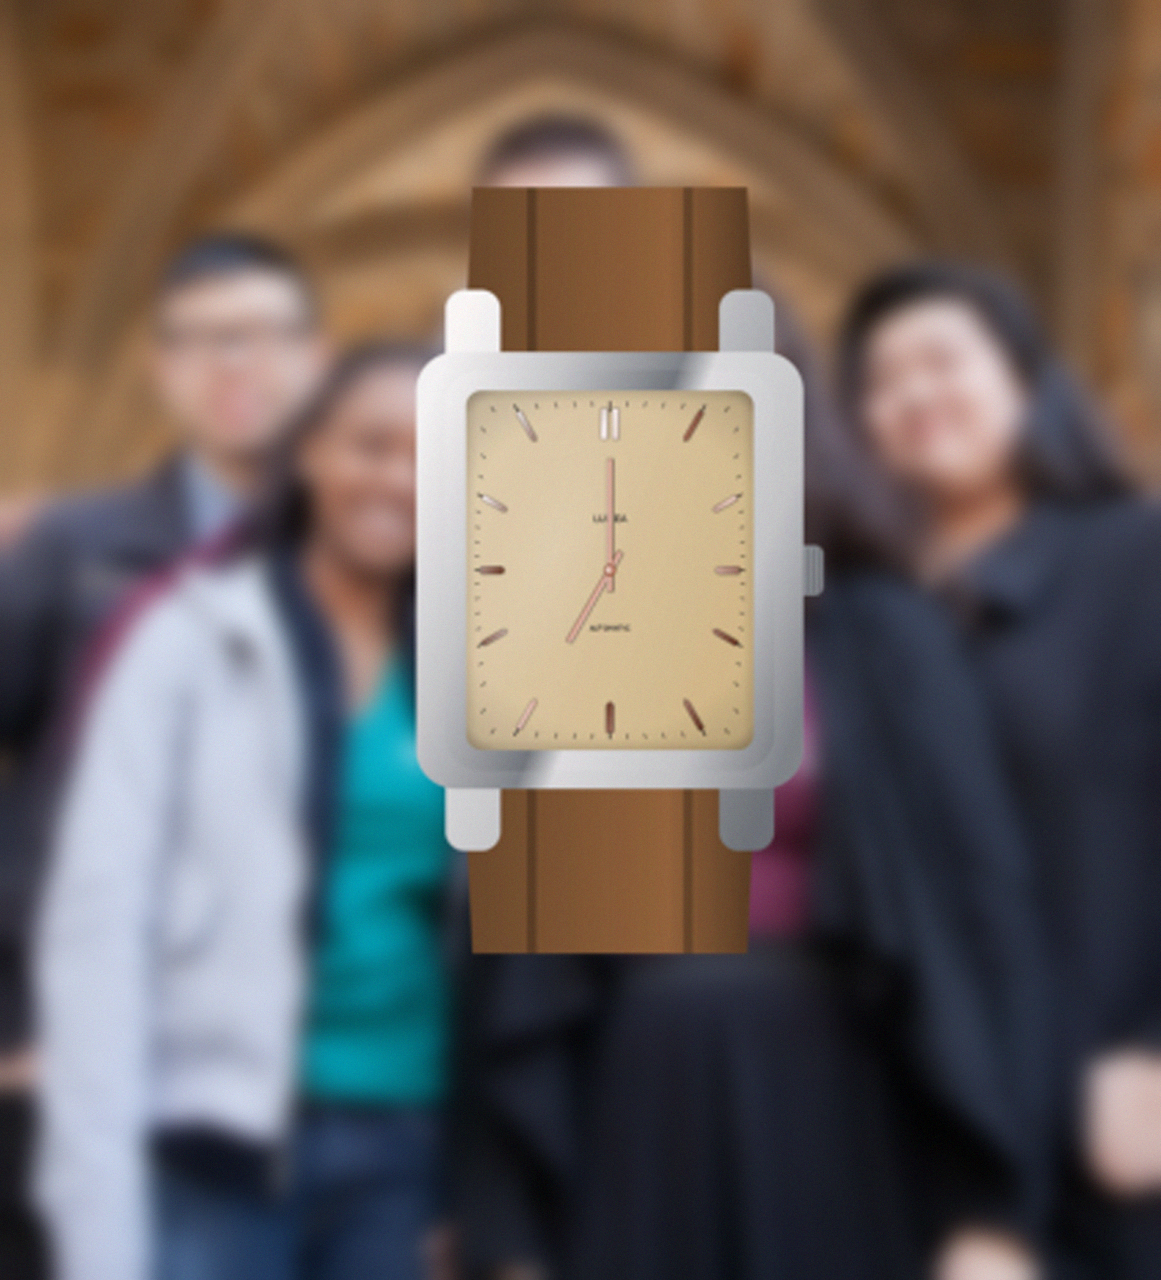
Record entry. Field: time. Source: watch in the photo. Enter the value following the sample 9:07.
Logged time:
7:00
